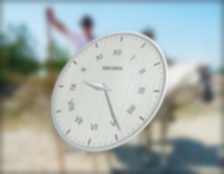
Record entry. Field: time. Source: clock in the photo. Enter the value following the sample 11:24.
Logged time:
9:24
